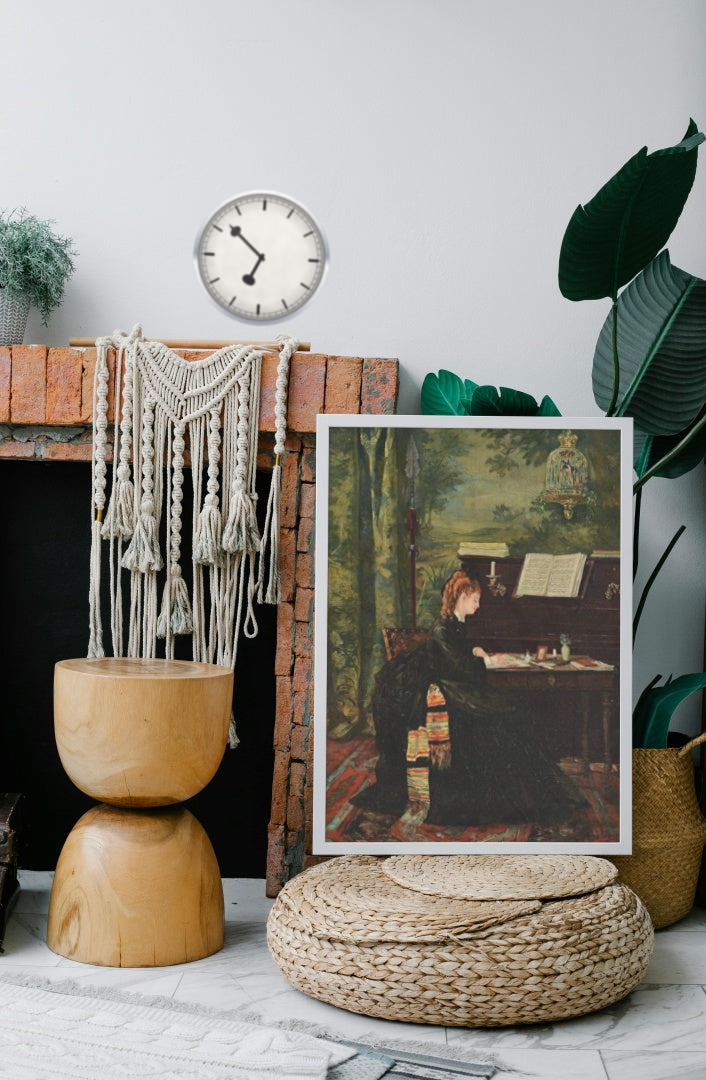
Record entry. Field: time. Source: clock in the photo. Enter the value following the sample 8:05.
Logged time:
6:52
